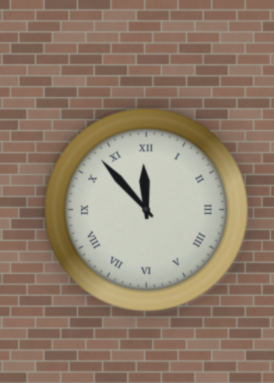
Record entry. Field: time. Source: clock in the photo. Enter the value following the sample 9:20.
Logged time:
11:53
